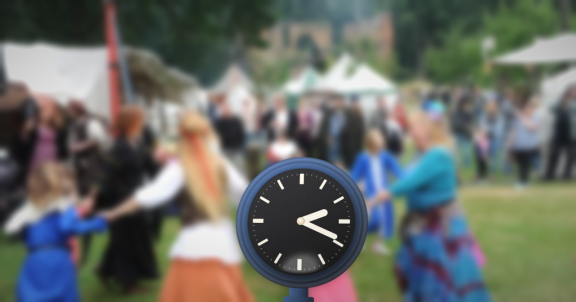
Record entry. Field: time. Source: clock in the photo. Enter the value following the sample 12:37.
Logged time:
2:19
